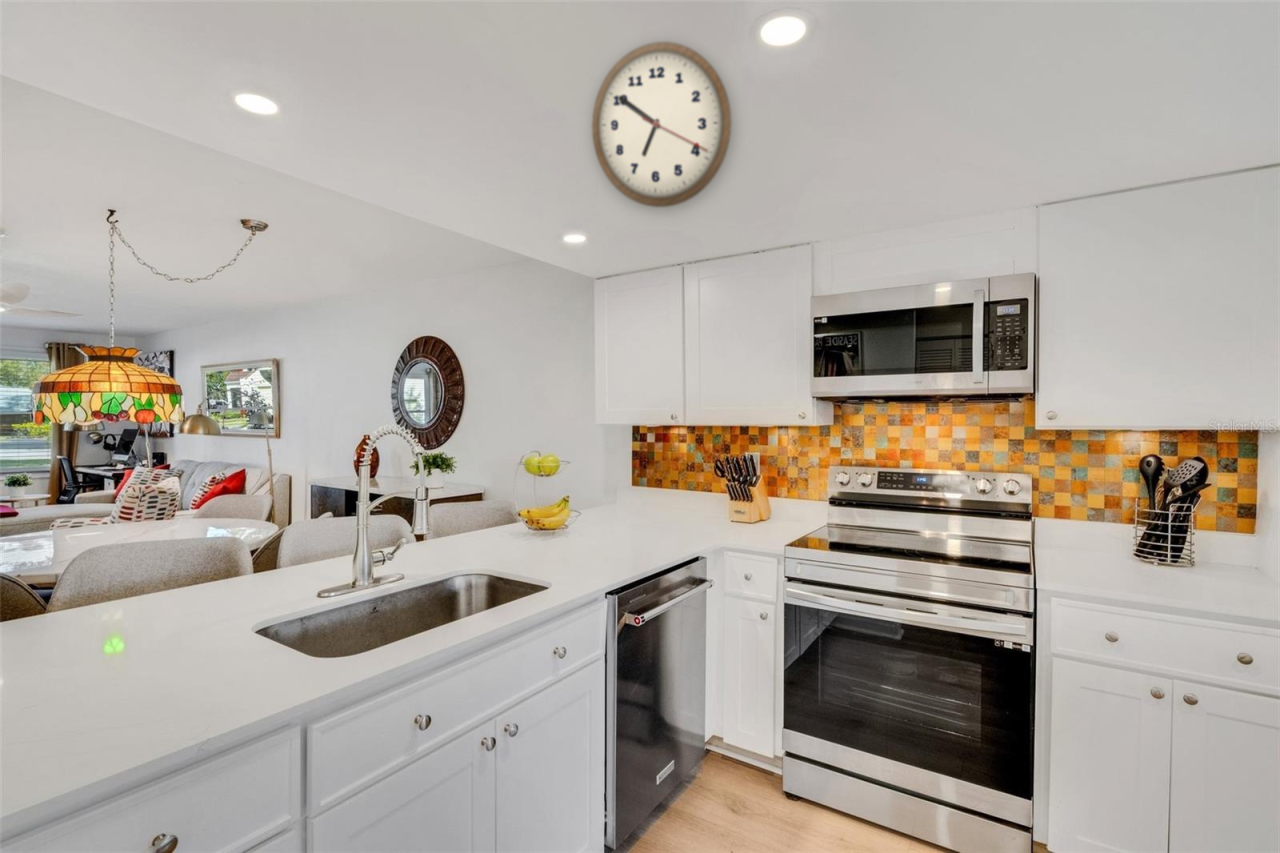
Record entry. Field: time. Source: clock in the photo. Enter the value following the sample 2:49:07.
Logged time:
6:50:19
